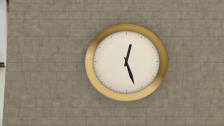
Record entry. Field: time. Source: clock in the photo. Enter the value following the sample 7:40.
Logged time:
12:27
